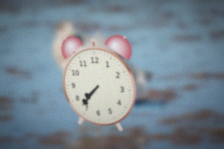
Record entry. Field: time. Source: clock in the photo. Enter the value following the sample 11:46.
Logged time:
7:37
